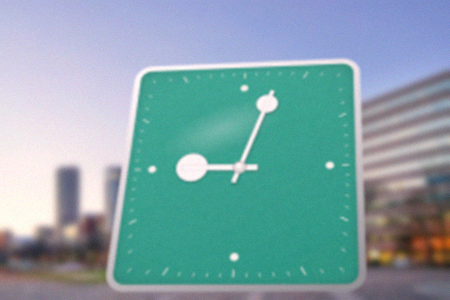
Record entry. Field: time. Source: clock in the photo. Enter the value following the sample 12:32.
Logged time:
9:03
